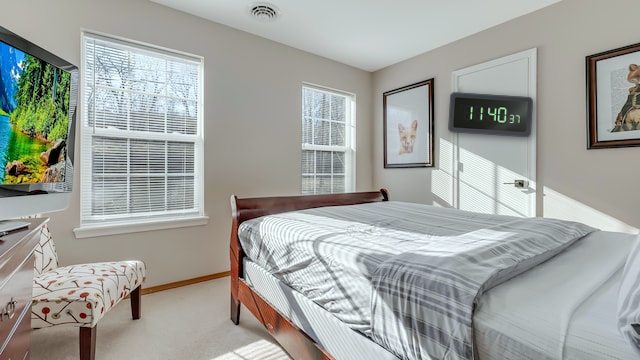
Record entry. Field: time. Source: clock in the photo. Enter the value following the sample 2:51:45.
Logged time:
11:40:37
